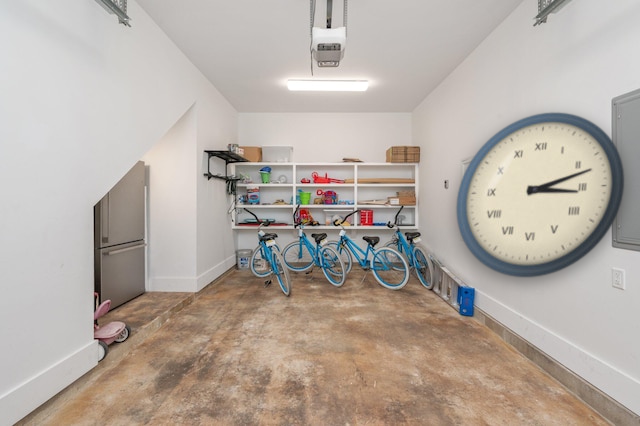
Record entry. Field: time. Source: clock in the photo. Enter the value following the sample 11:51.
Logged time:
3:12
